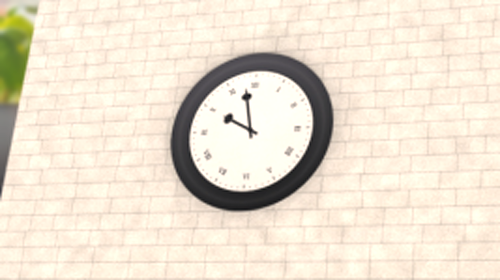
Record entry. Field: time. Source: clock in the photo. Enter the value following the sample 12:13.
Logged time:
9:58
